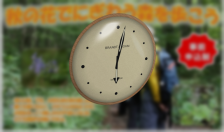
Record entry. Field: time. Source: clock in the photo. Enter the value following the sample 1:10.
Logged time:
6:02
